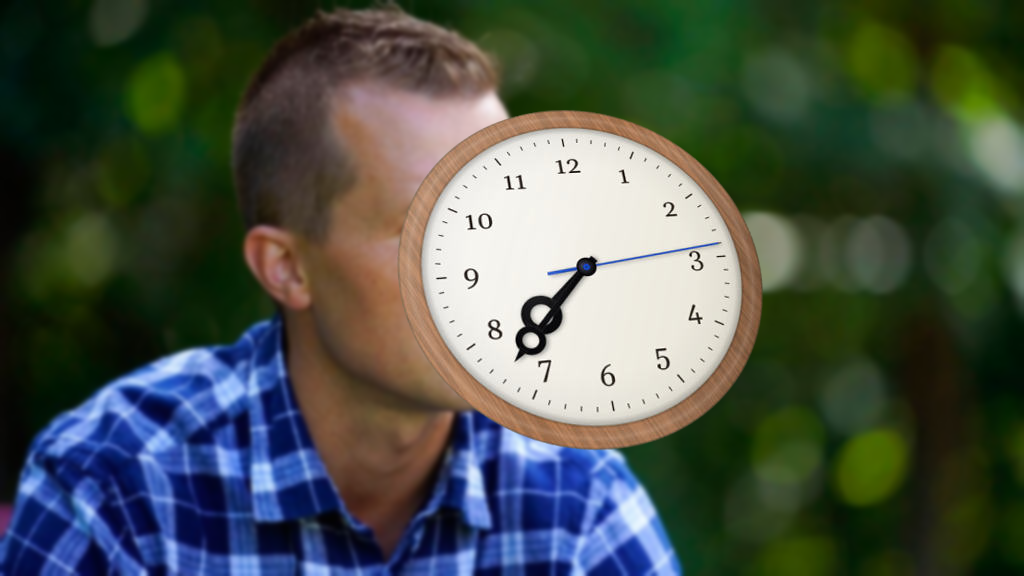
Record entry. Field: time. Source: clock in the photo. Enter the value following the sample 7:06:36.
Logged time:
7:37:14
